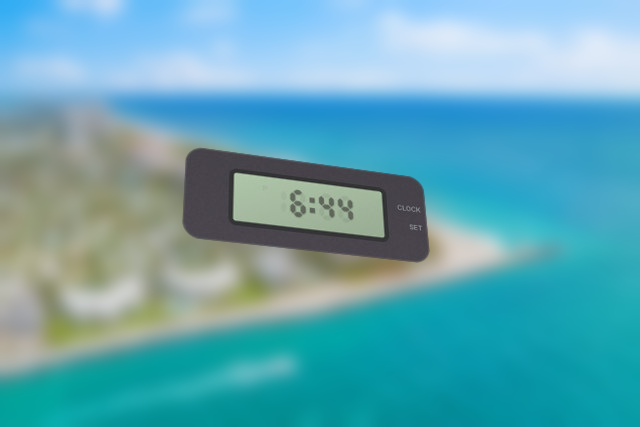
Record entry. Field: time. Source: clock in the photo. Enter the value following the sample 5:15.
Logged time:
6:44
